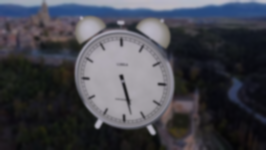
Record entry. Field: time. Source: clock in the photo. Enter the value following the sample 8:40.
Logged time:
5:28
